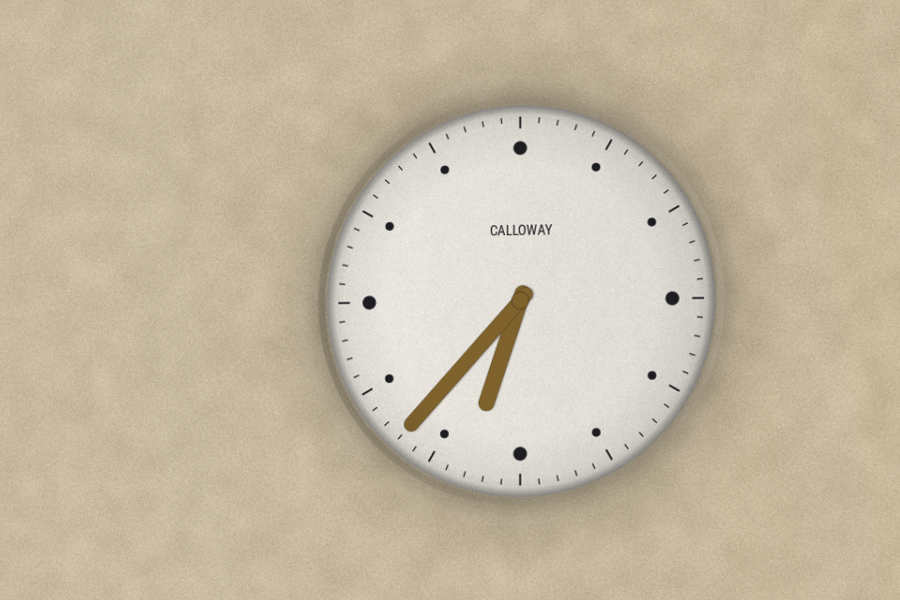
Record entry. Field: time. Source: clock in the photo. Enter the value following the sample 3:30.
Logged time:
6:37
